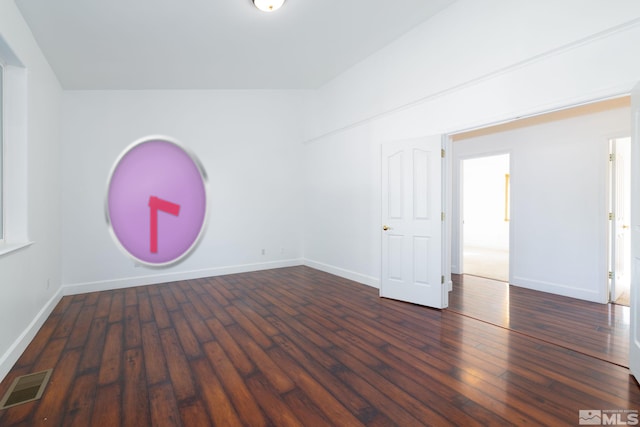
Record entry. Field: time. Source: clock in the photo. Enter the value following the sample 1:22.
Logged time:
3:30
